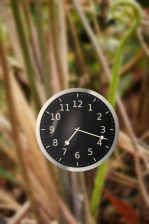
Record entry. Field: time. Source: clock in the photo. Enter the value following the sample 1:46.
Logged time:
7:18
